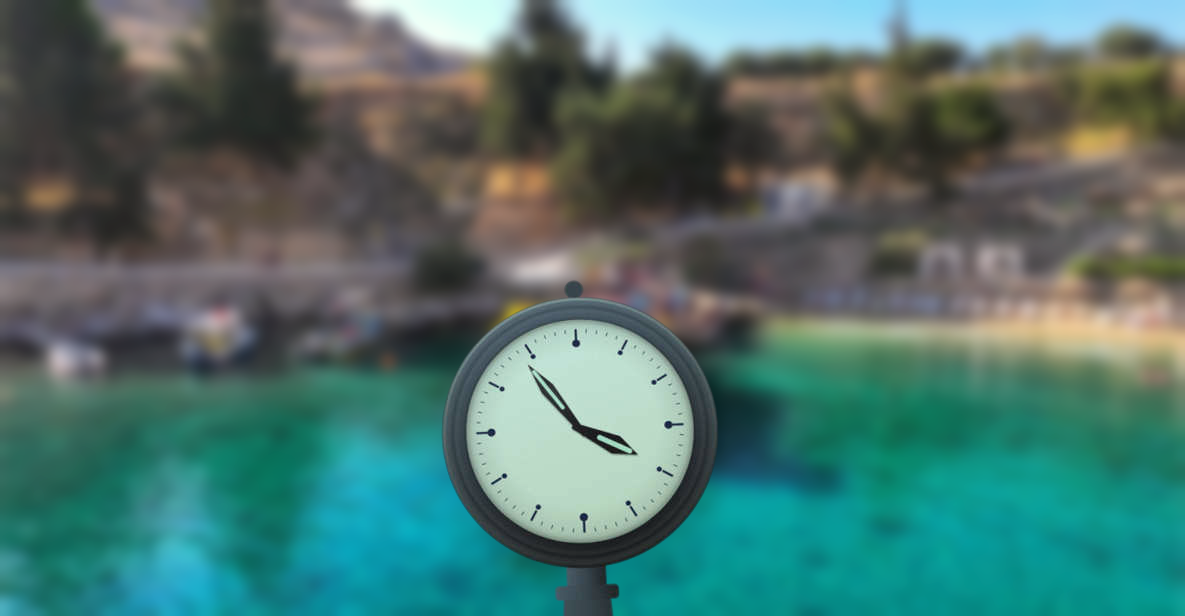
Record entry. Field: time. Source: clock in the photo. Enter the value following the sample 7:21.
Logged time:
3:54
